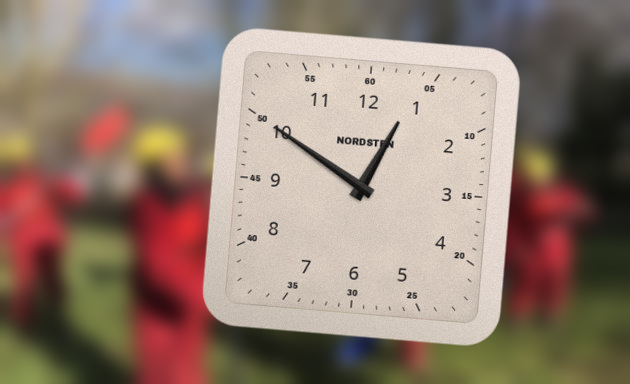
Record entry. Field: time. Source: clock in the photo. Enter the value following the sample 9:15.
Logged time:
12:50
